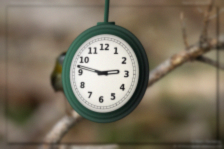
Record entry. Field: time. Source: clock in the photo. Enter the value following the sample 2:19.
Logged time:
2:47
